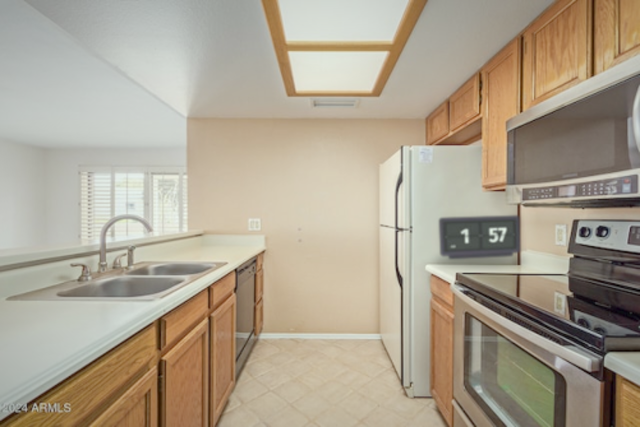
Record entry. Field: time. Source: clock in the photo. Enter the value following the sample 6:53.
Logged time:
1:57
